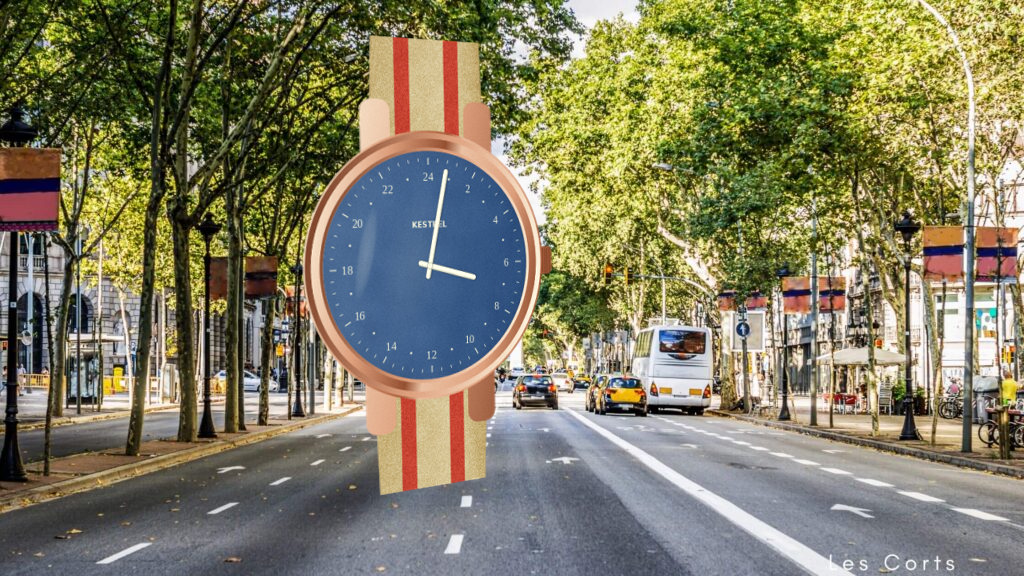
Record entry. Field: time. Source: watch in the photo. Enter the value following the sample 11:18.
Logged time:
7:02
